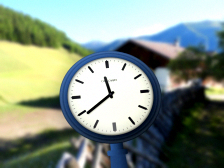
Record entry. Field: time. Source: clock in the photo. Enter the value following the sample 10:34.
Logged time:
11:39
